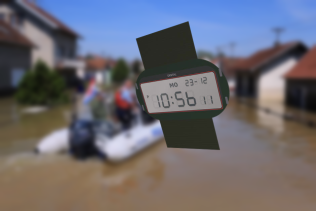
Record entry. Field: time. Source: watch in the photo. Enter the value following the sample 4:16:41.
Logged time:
10:56:11
